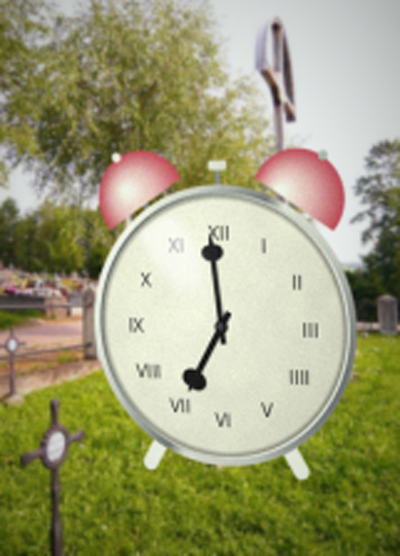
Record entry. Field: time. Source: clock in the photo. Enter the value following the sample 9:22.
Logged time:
6:59
